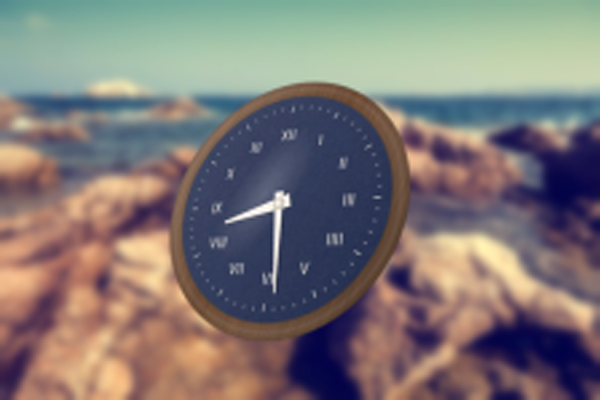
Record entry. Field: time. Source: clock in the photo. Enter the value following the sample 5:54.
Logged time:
8:29
